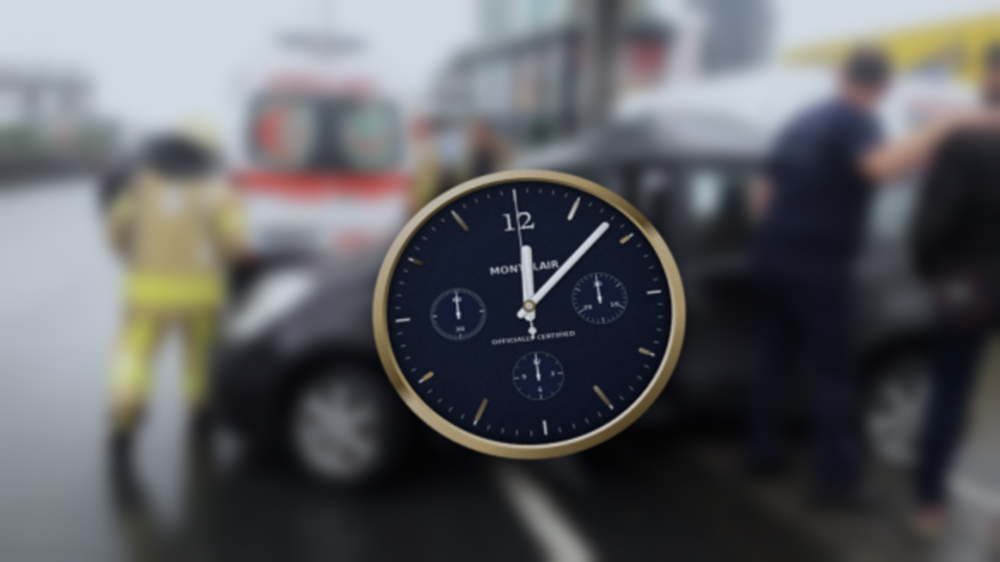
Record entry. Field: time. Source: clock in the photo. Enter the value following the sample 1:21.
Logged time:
12:08
